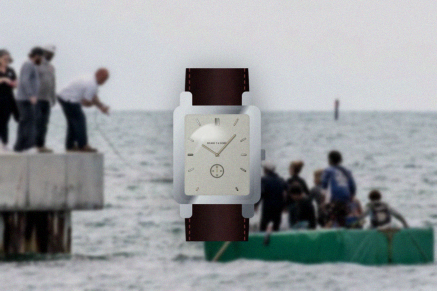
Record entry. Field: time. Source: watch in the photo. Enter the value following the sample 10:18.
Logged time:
10:07
